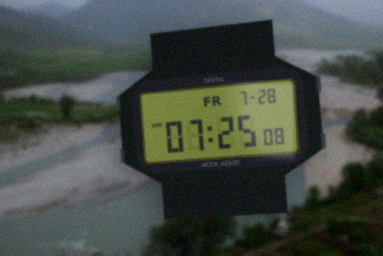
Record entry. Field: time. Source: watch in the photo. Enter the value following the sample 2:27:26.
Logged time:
7:25:08
